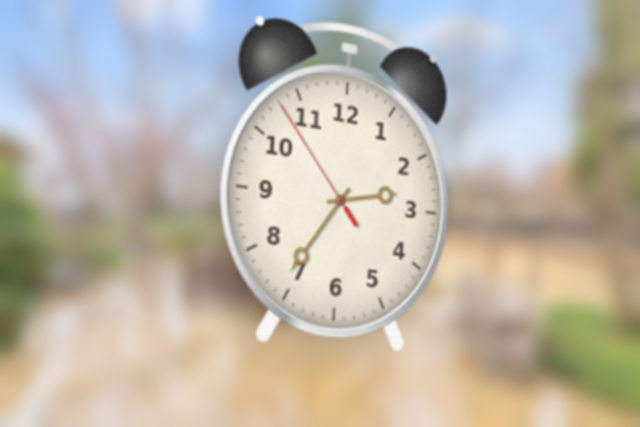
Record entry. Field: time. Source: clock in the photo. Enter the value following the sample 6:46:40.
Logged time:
2:35:53
